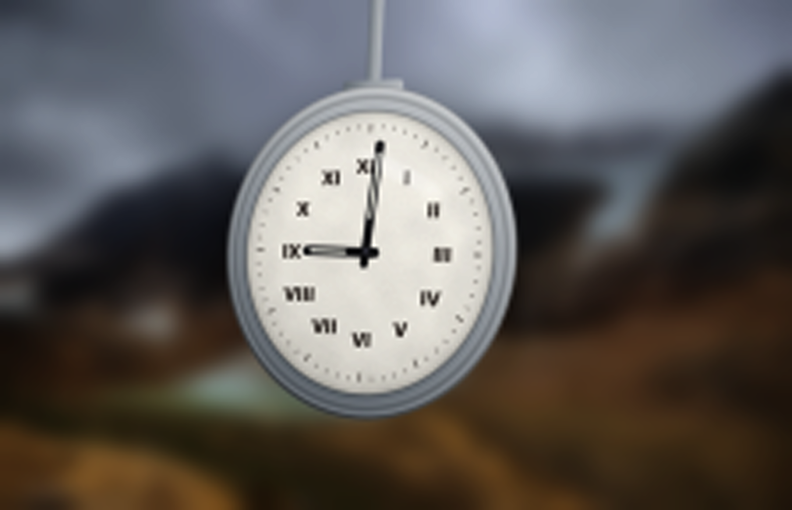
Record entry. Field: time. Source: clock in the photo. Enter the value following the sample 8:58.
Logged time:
9:01
